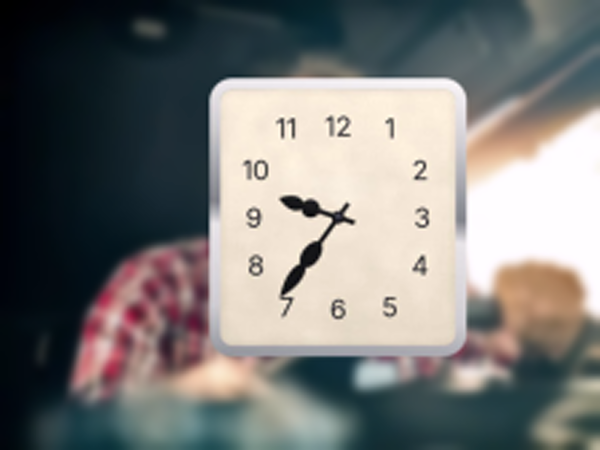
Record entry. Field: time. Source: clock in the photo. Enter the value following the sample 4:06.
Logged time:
9:36
